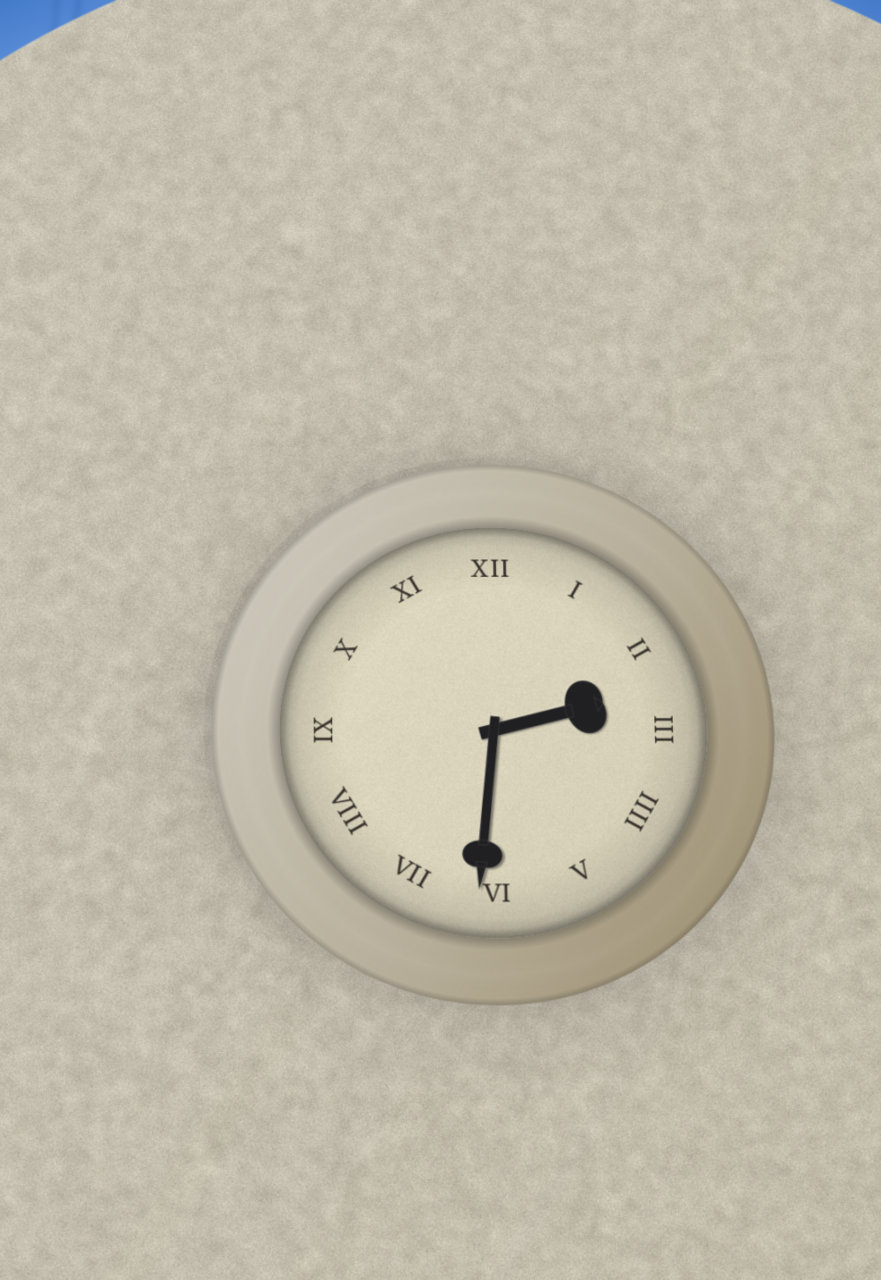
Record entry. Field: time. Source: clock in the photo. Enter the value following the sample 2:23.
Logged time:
2:31
